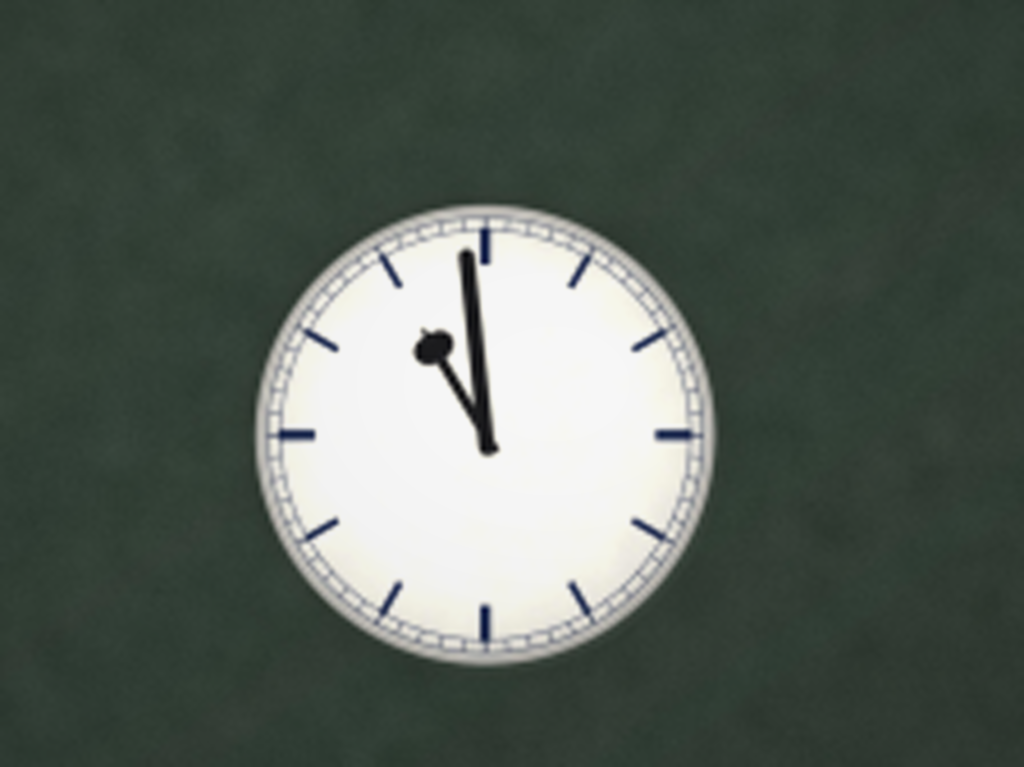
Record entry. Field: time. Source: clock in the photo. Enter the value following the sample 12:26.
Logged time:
10:59
